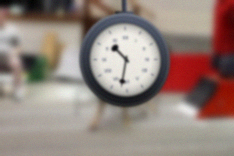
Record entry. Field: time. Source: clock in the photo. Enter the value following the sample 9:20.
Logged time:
10:32
